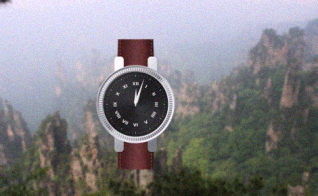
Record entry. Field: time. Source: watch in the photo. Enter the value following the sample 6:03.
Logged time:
12:03
